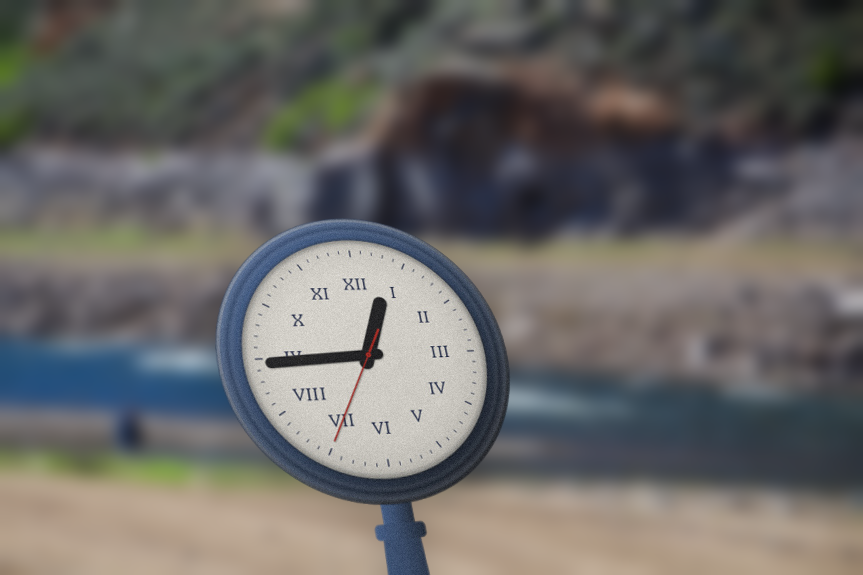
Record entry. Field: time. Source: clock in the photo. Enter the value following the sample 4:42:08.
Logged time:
12:44:35
